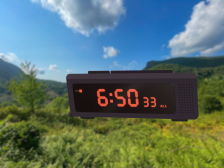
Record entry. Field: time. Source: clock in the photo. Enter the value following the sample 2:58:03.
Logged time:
6:50:33
